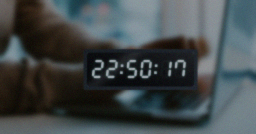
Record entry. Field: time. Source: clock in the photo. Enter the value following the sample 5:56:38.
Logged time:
22:50:17
